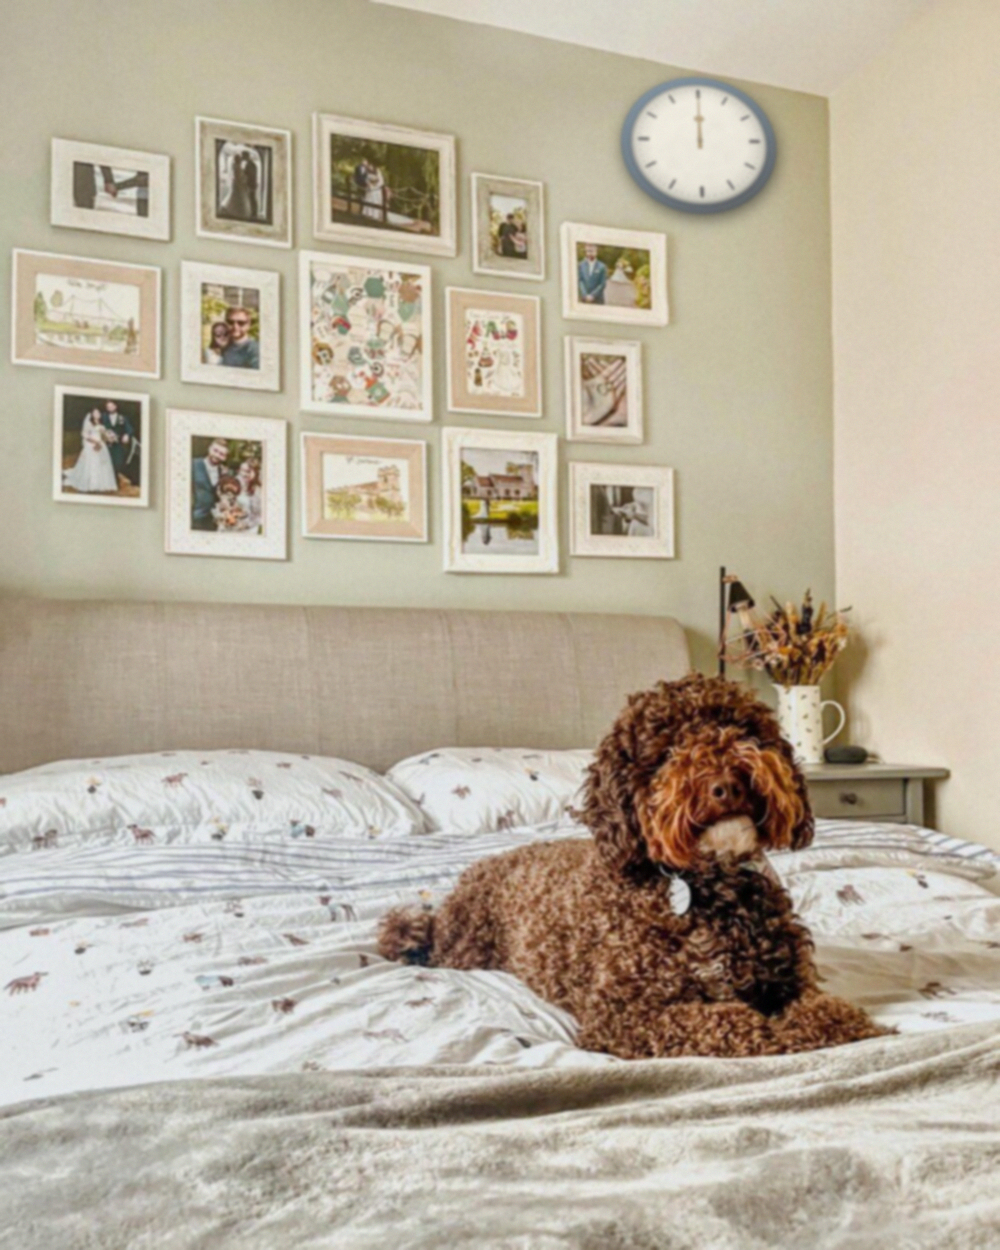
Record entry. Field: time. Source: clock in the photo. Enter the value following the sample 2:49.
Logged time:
12:00
